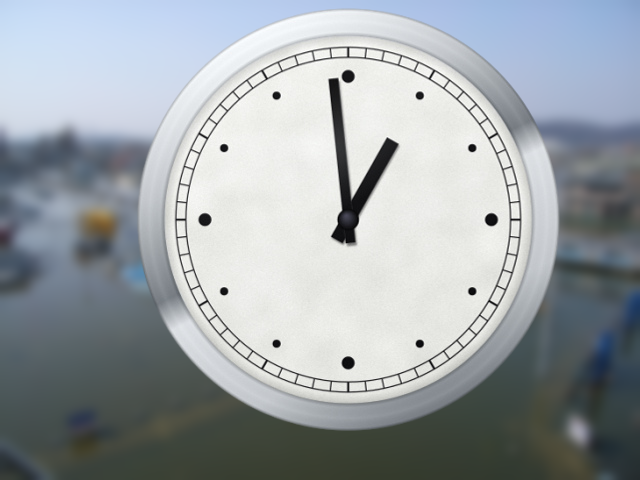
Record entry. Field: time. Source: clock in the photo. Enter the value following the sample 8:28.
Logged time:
12:59
